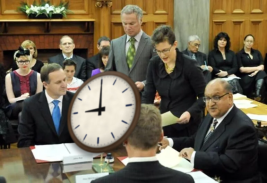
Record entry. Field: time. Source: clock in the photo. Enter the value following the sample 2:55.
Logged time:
9:00
